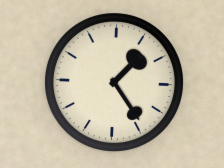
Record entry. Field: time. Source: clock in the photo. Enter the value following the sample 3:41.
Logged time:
1:24
